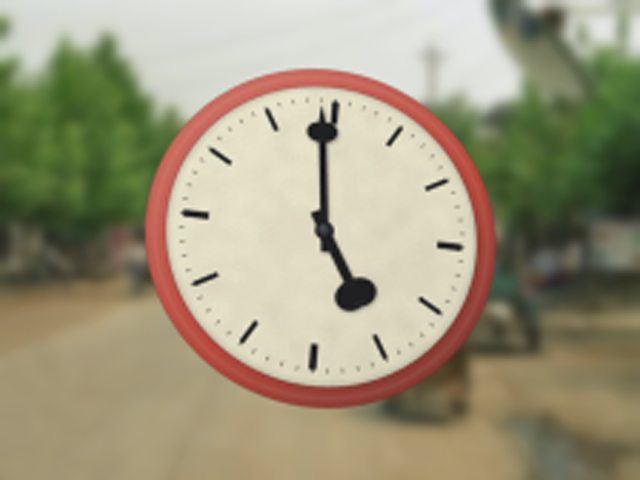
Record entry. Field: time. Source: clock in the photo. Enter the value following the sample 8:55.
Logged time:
4:59
